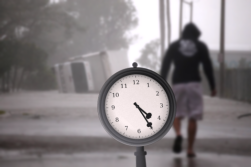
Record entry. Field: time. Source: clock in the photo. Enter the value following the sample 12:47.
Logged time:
4:25
